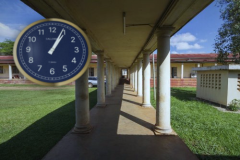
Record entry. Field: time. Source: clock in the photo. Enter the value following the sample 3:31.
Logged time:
1:04
